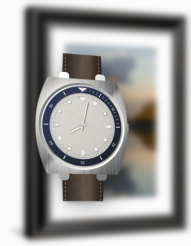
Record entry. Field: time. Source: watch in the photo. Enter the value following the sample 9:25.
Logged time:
8:02
